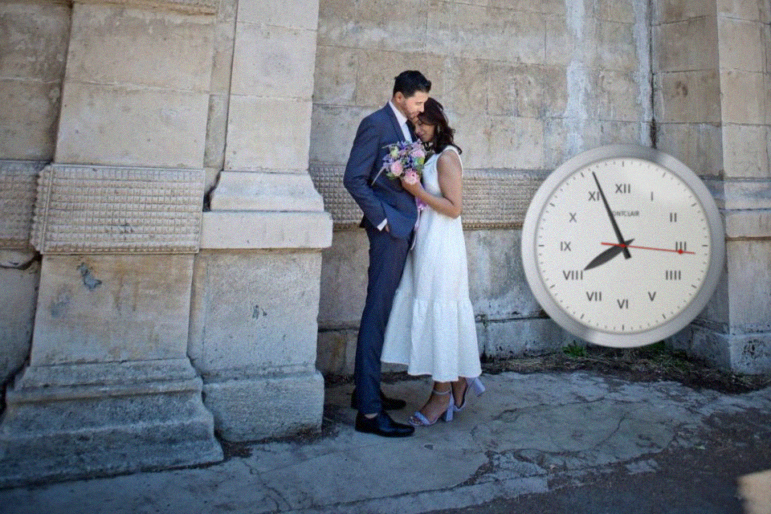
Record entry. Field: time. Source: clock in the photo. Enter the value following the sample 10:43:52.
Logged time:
7:56:16
